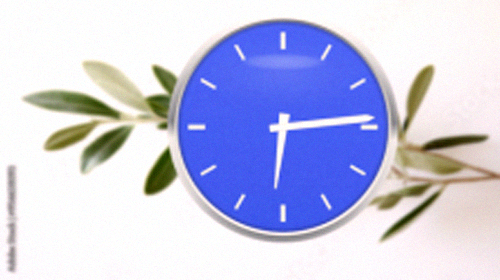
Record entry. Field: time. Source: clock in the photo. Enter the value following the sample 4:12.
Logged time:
6:14
